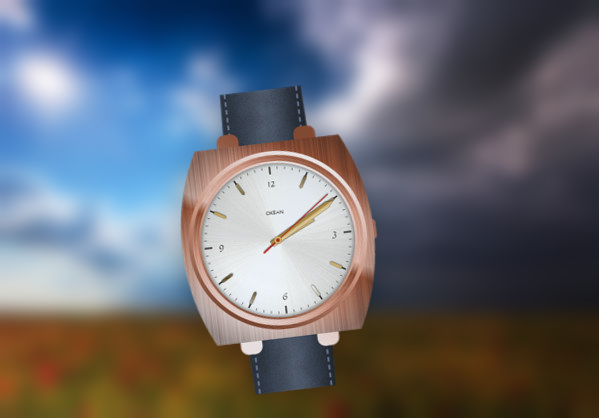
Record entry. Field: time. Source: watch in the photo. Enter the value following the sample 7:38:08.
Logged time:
2:10:09
